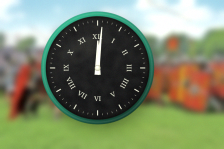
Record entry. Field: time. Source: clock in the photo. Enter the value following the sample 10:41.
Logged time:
12:01
